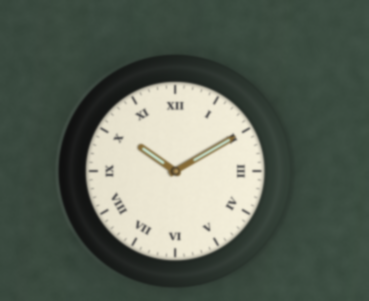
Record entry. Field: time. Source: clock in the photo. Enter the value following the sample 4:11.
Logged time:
10:10
